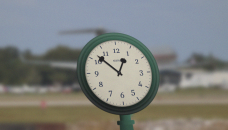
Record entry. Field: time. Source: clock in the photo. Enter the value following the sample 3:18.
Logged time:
12:52
